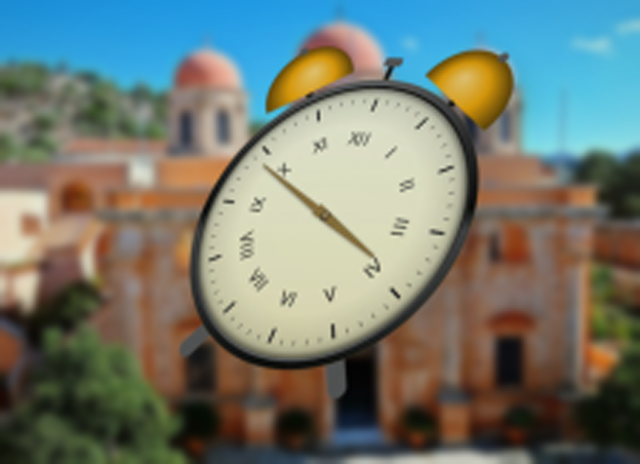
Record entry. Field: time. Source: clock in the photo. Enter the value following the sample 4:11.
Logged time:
3:49
